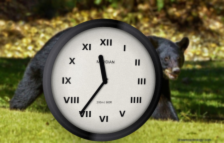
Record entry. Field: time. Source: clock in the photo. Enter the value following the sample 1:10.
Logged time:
11:36
